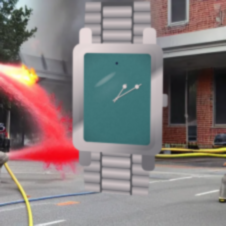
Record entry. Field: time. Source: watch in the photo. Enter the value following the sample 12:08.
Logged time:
1:10
